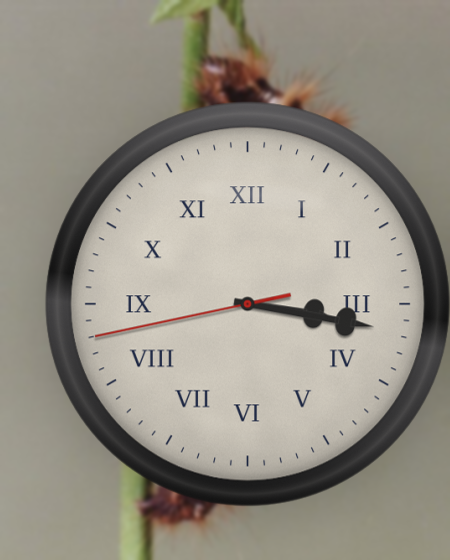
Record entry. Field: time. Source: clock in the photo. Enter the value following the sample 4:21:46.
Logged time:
3:16:43
